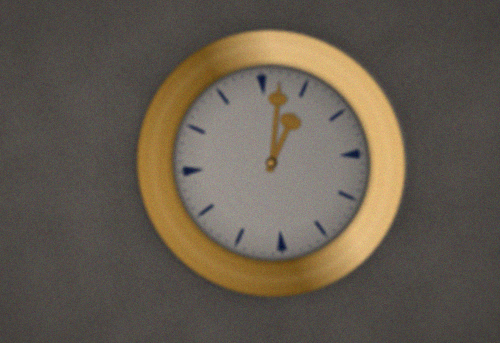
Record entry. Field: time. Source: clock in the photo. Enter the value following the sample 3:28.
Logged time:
1:02
